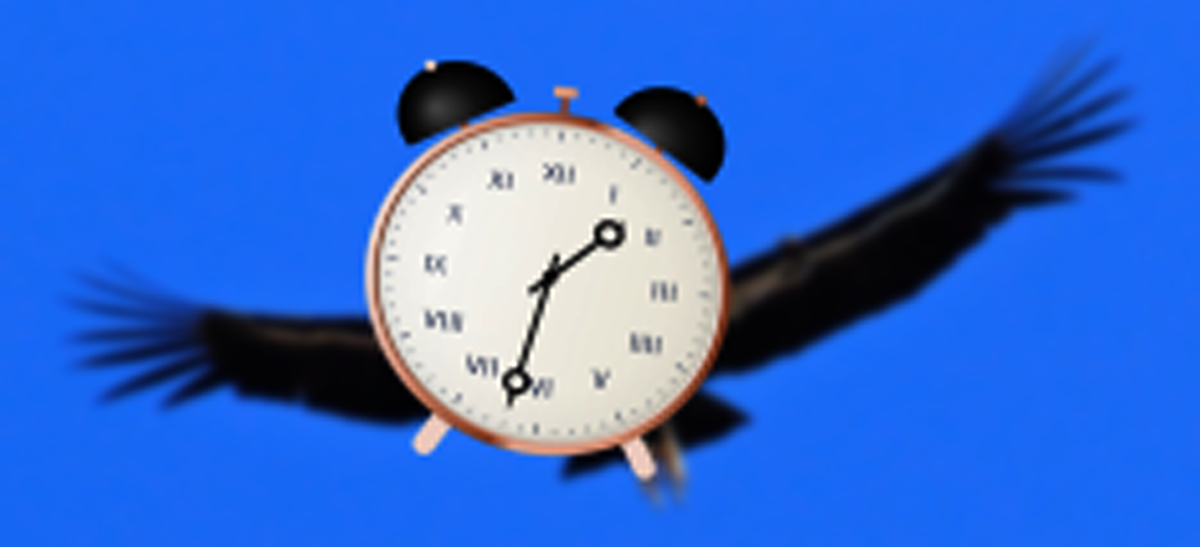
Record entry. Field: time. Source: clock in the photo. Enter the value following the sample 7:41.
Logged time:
1:32
